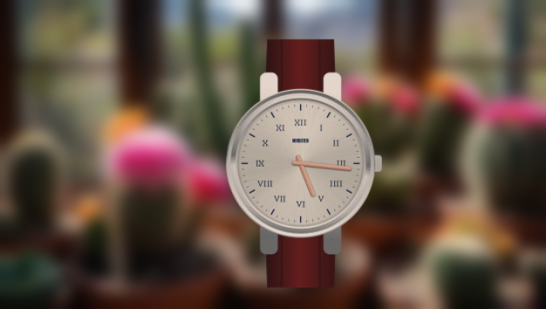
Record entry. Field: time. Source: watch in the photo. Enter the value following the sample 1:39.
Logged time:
5:16
